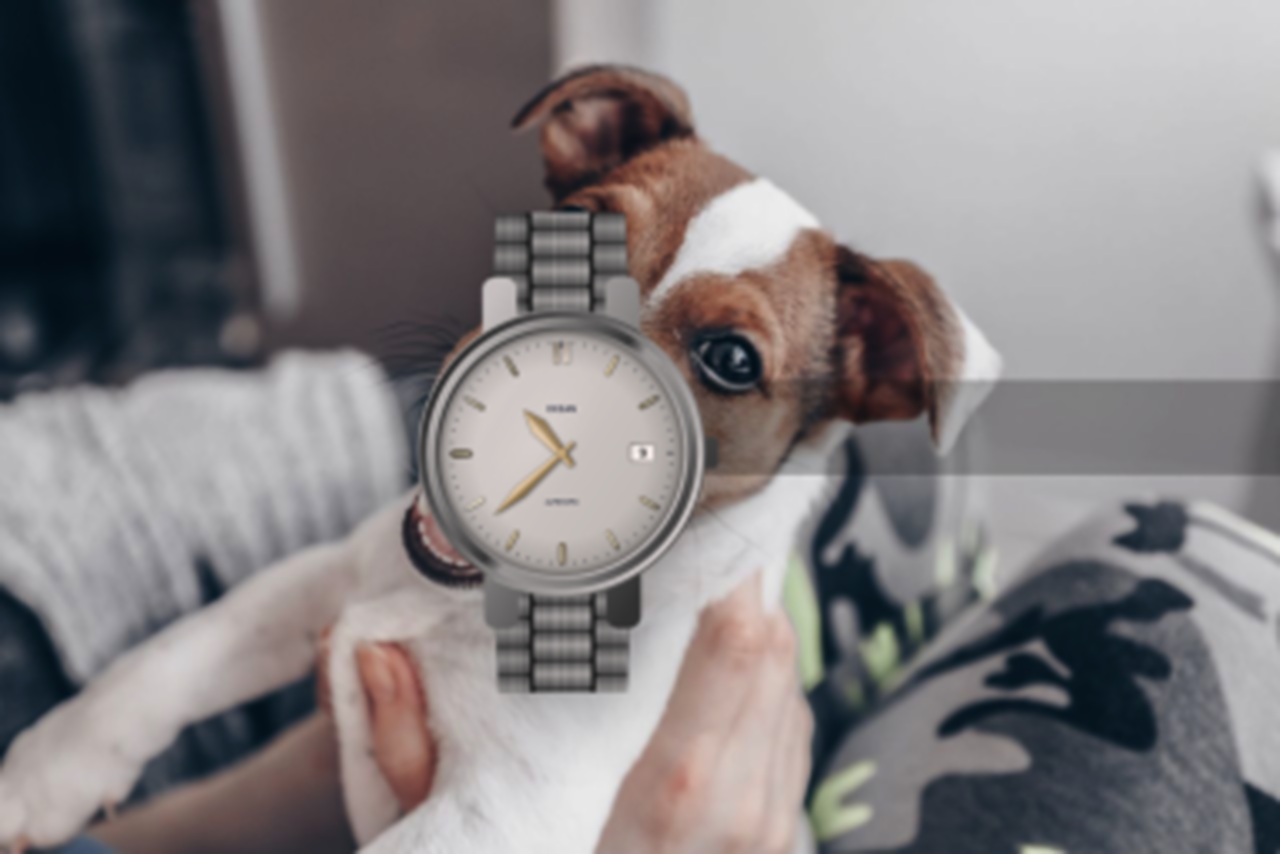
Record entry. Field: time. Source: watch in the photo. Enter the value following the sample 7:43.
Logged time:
10:38
